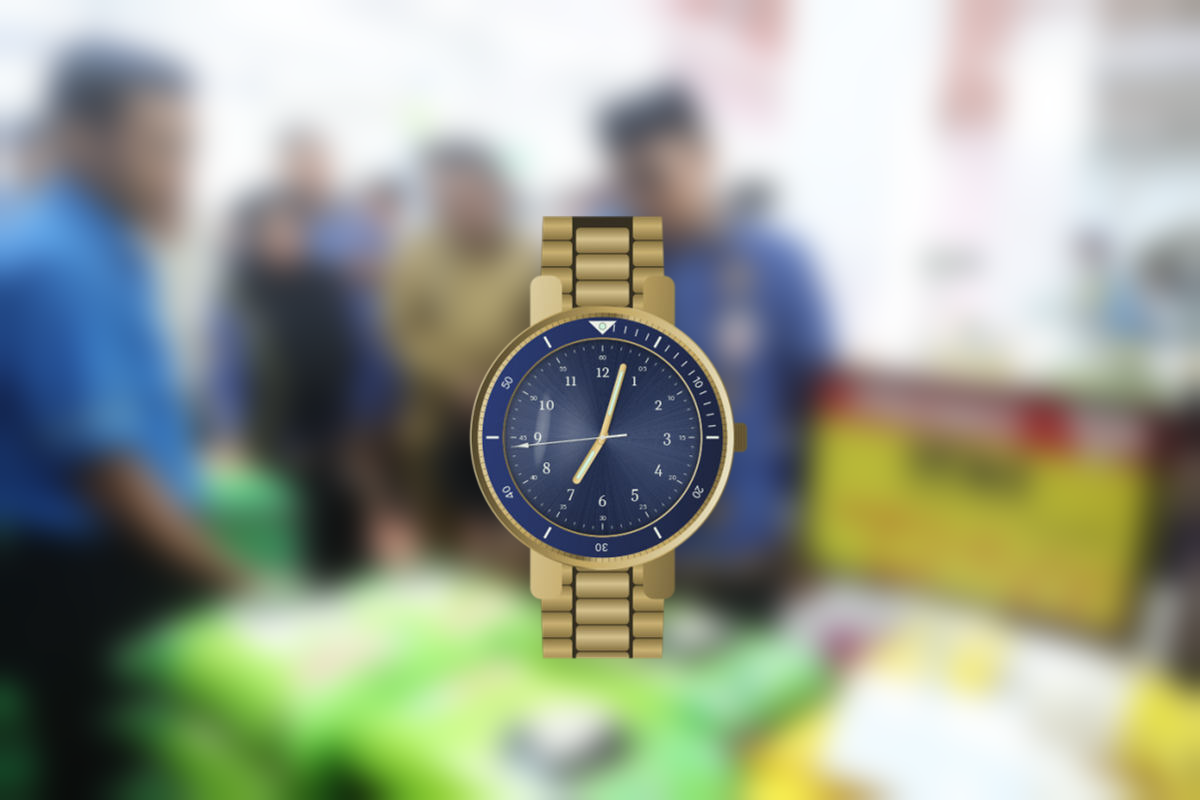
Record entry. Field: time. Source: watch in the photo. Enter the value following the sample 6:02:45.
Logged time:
7:02:44
